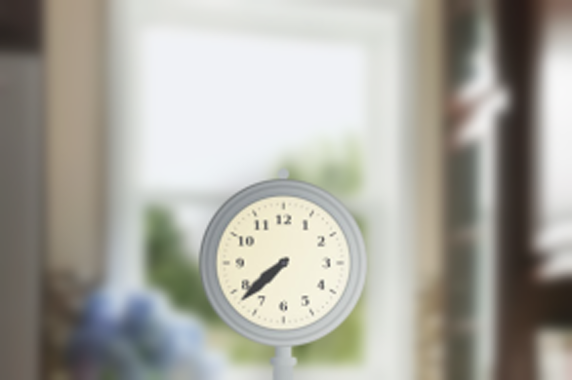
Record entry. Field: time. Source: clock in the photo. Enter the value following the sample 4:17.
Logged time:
7:38
